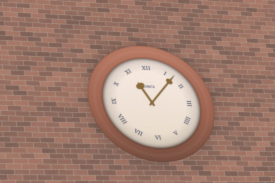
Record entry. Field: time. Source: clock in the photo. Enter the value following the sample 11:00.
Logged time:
11:07
